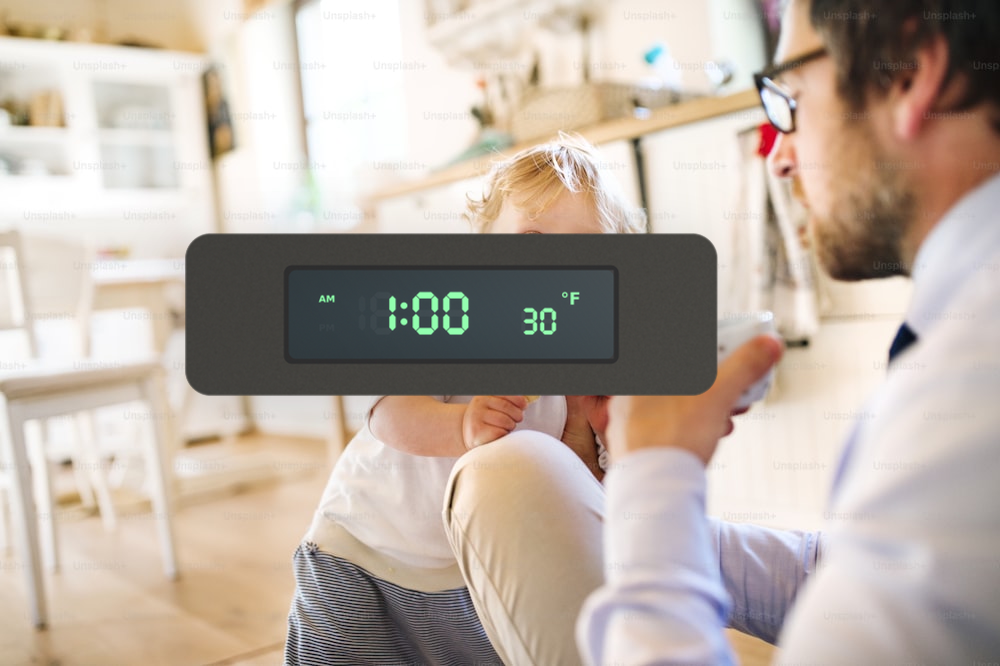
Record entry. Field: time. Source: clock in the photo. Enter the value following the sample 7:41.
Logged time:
1:00
